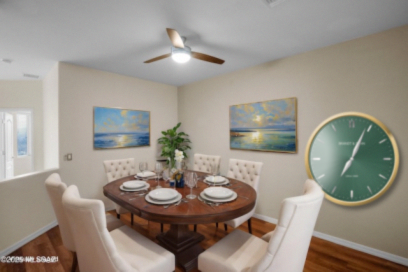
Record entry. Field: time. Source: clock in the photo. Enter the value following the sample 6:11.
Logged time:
7:04
